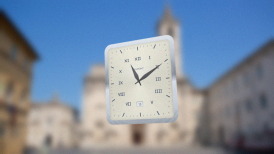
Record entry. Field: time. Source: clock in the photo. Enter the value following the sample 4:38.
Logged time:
11:10
